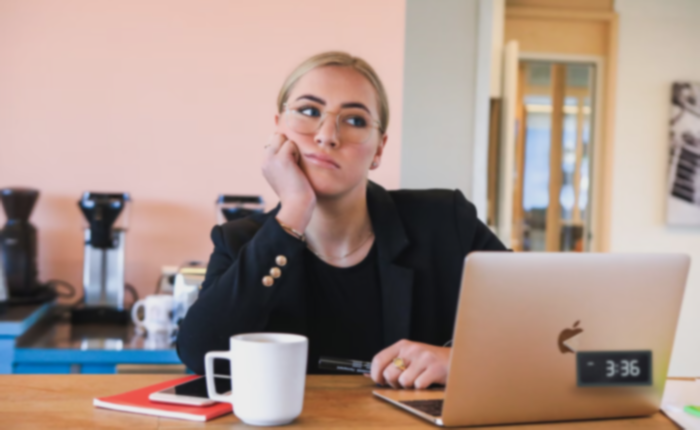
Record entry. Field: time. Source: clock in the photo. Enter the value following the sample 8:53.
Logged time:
3:36
